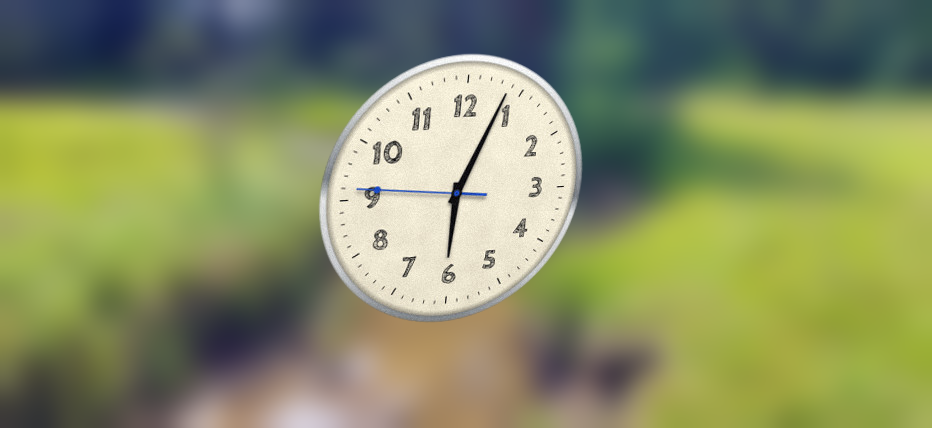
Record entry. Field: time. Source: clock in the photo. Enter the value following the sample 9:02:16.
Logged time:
6:03:46
